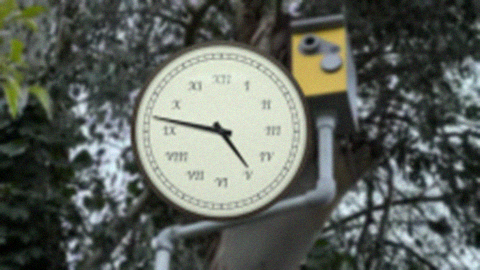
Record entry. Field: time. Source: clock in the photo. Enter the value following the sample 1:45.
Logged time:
4:47
